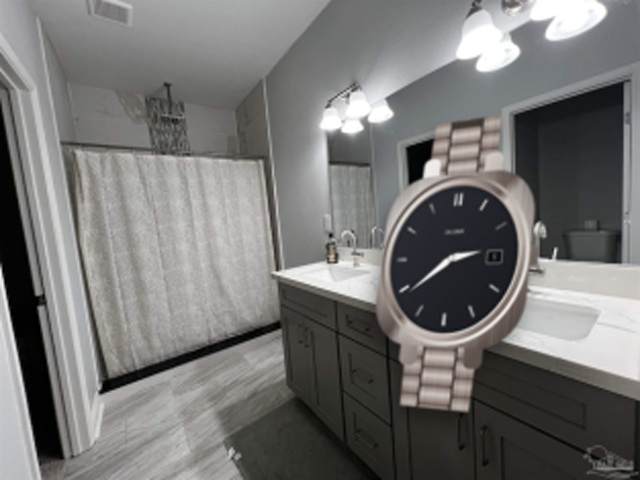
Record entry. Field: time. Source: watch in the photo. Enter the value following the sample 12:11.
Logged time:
2:39
